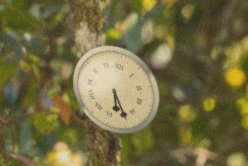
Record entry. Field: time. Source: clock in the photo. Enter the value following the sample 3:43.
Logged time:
5:24
